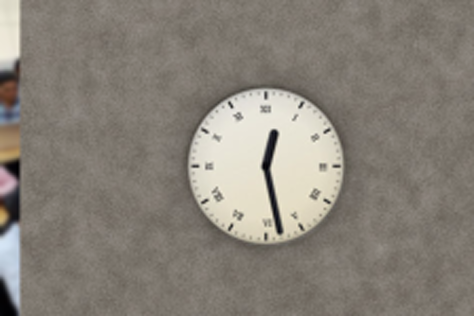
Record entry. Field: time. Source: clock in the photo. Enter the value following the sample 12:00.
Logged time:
12:28
